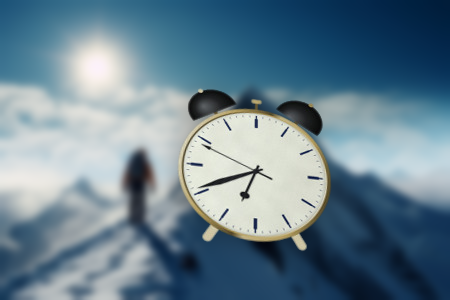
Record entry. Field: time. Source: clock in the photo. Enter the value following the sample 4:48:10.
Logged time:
6:40:49
